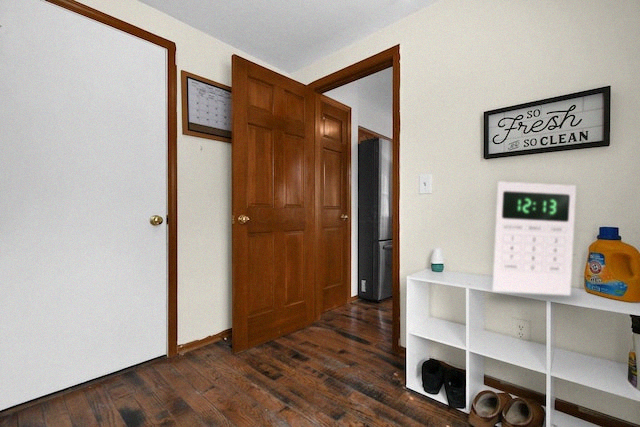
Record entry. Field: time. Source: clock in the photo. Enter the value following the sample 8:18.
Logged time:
12:13
